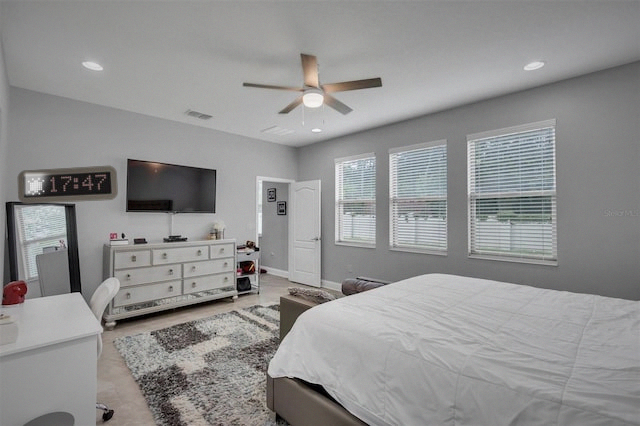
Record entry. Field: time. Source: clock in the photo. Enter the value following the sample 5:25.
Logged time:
17:47
